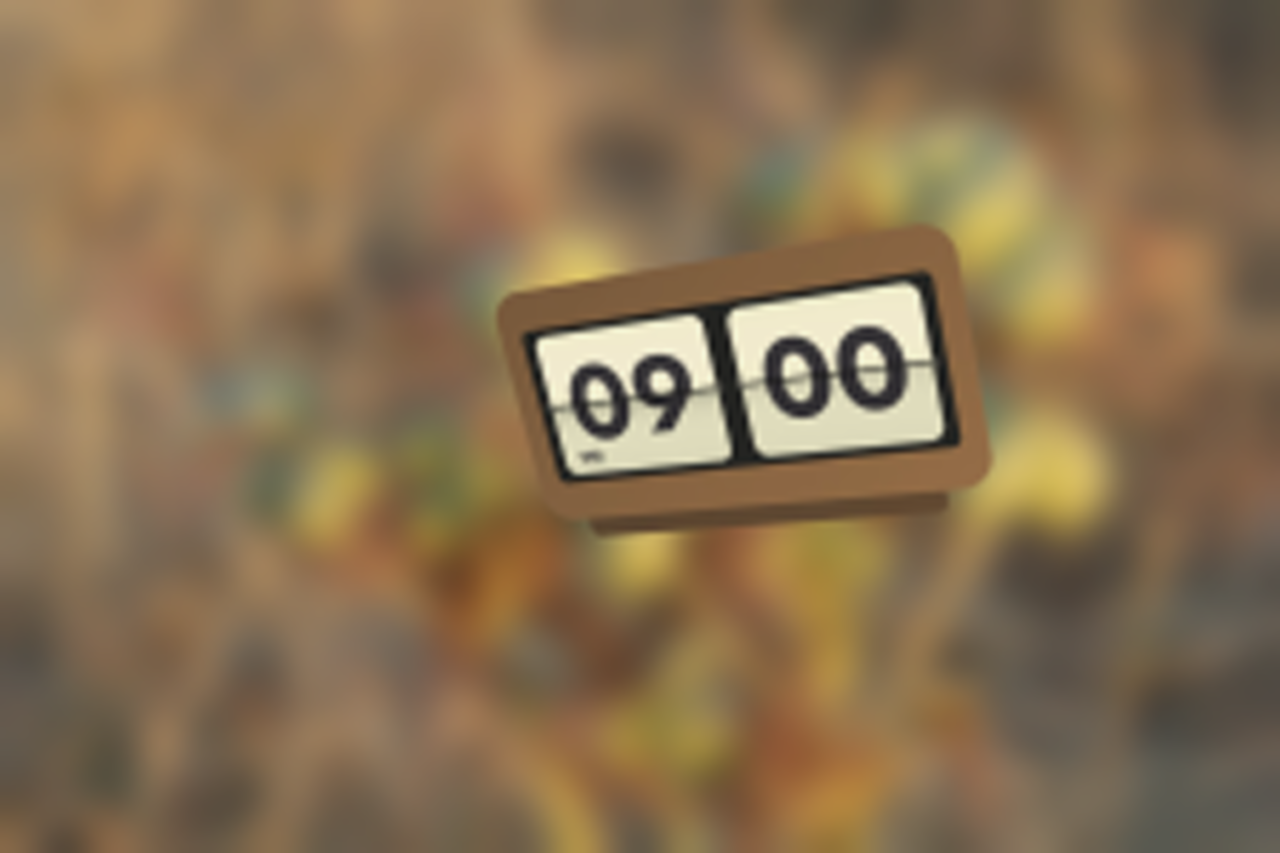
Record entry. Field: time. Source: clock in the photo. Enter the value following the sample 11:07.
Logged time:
9:00
